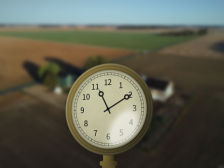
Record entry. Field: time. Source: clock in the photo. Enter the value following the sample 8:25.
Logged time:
11:10
